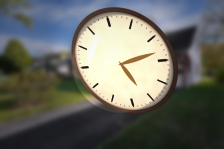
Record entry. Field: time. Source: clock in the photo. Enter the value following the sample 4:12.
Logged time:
5:13
